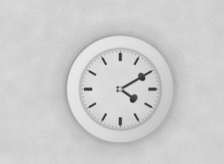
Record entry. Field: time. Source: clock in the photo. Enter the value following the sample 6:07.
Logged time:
4:10
